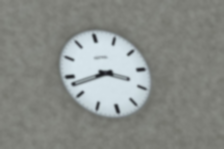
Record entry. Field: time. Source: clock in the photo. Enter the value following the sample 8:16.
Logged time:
3:43
